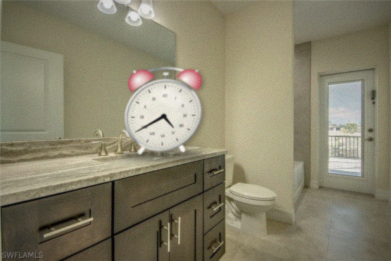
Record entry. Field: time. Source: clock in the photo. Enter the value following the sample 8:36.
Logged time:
4:40
